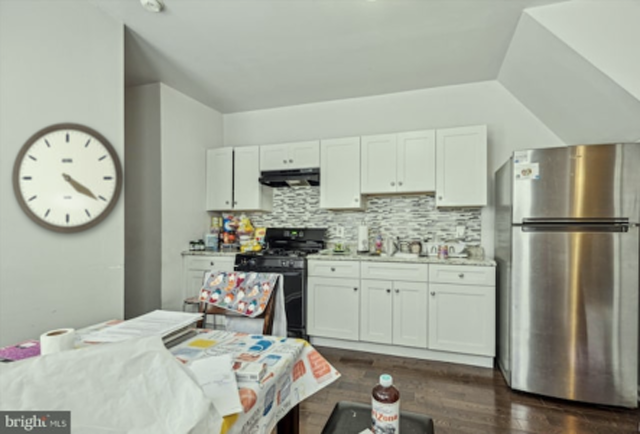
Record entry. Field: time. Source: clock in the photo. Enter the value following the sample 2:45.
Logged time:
4:21
